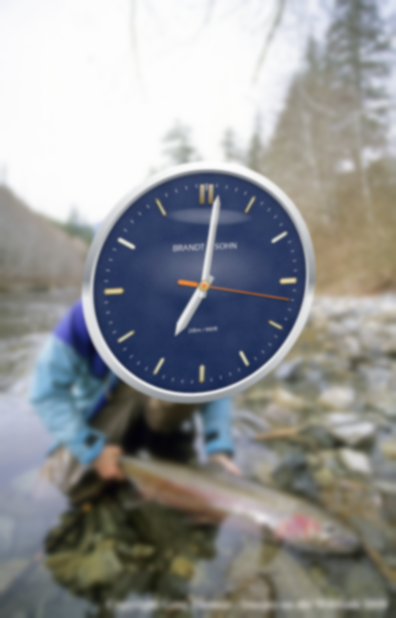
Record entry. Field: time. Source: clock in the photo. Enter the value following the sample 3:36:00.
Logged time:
7:01:17
